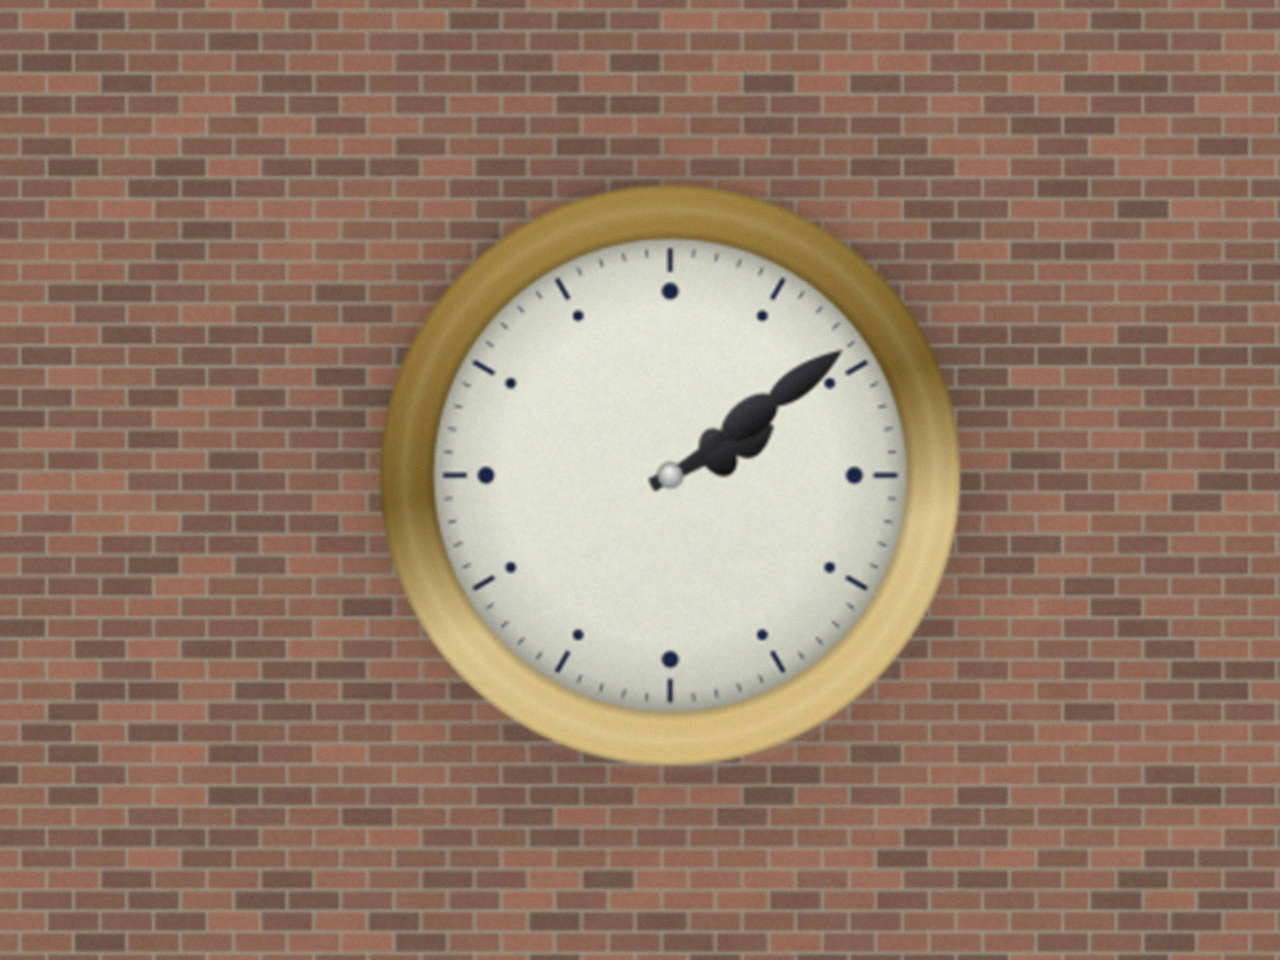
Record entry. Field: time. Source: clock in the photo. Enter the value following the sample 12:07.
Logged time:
2:09
